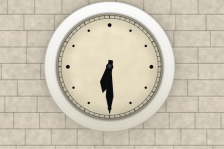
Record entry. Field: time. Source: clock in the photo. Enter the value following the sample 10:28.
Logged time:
6:30
